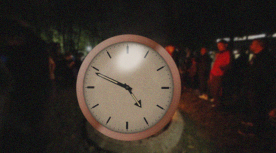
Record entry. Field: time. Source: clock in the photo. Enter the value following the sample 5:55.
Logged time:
4:49
